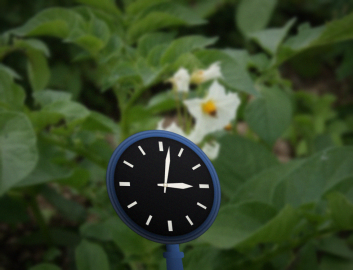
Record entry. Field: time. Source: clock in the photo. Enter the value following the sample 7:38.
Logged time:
3:02
